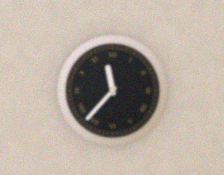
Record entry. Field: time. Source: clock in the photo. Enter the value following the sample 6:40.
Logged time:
11:37
